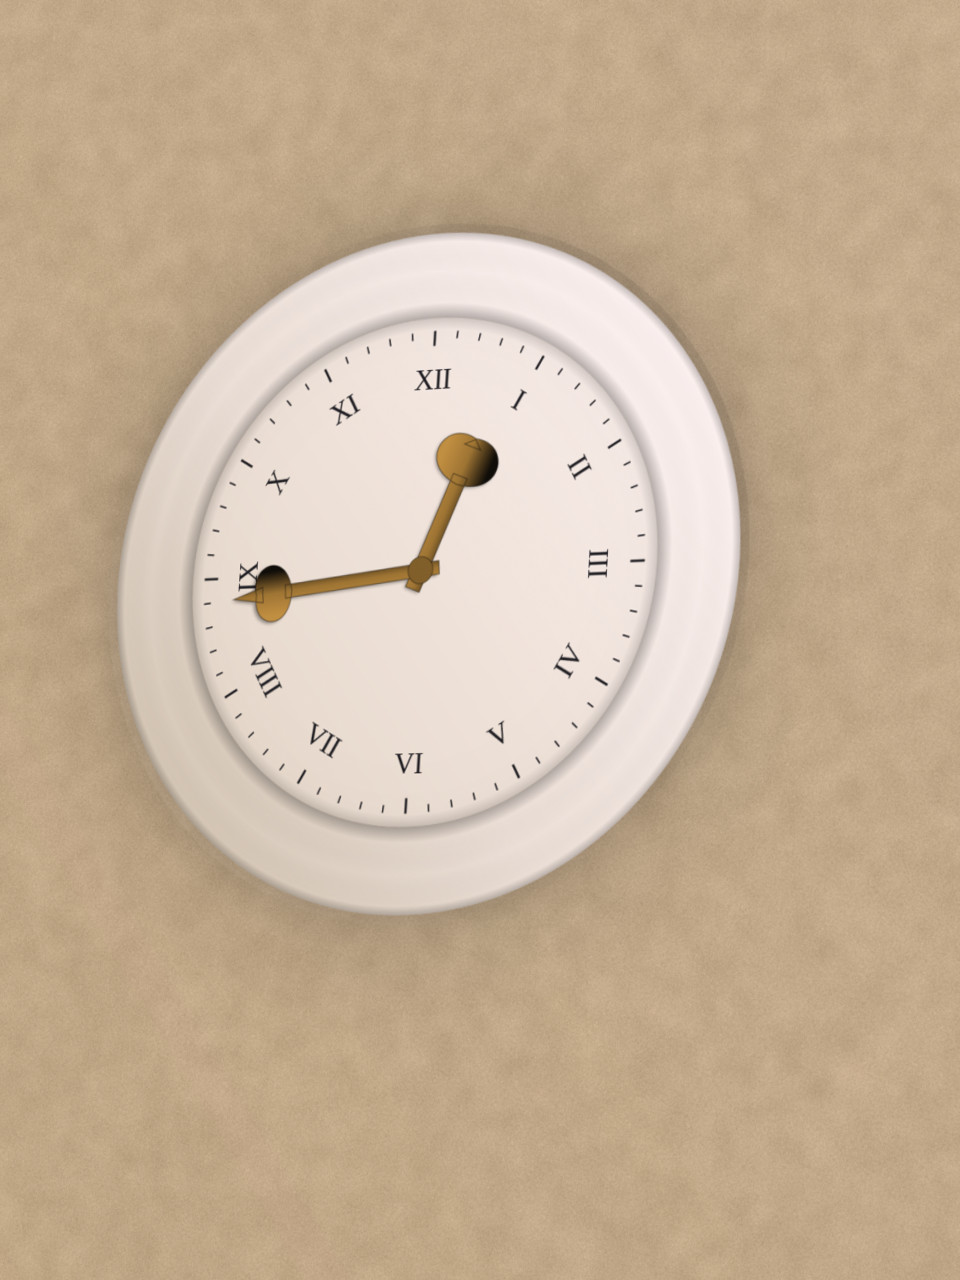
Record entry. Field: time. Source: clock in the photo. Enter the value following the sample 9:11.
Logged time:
12:44
